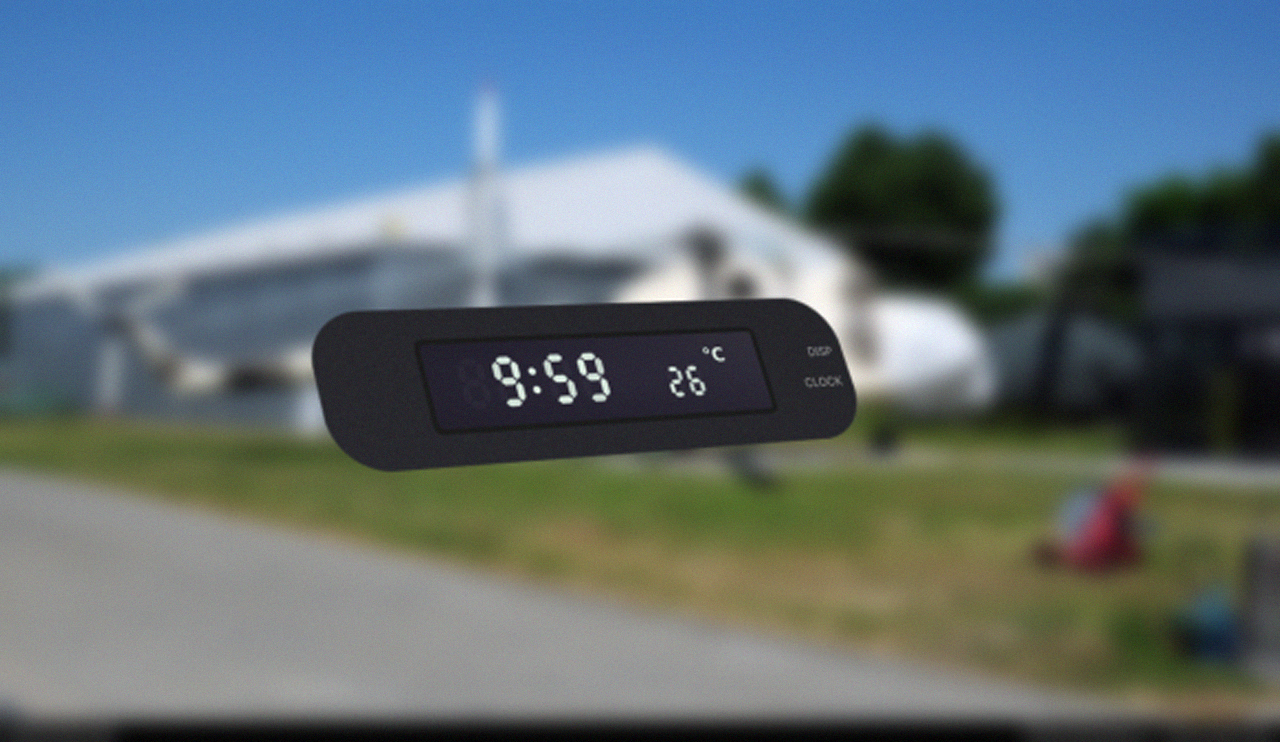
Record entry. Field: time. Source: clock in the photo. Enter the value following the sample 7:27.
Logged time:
9:59
